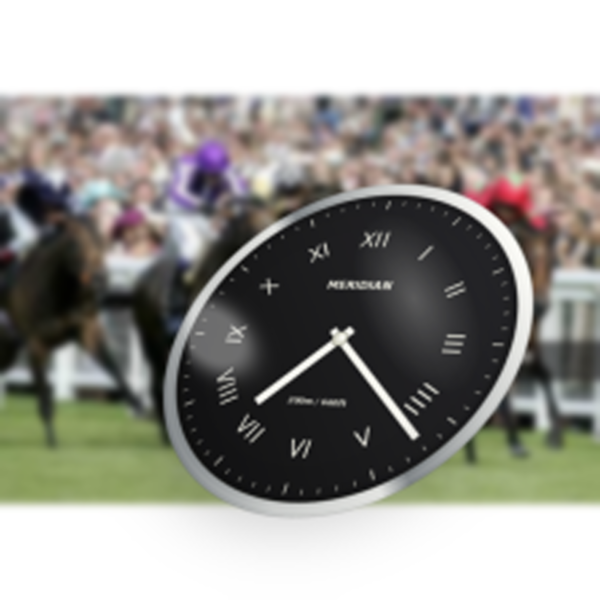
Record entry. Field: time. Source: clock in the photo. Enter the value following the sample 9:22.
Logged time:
7:22
